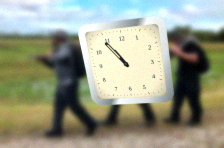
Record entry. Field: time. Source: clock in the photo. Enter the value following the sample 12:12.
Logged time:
10:54
